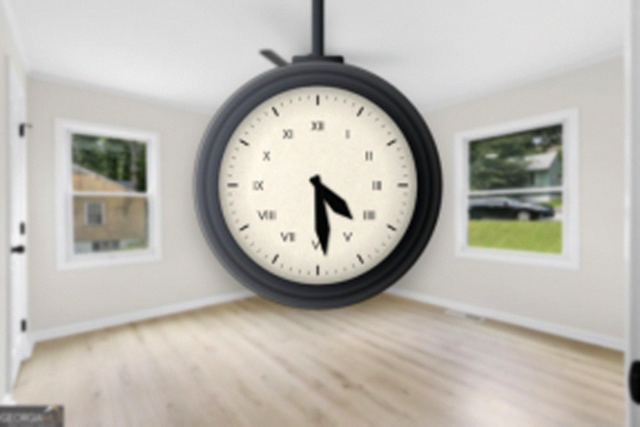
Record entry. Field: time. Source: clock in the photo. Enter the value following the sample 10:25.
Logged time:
4:29
